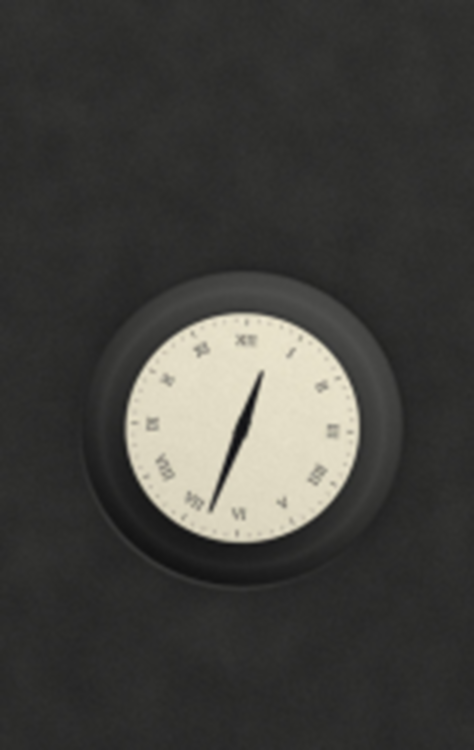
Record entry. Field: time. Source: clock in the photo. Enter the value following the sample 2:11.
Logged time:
12:33
